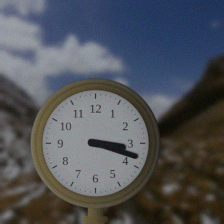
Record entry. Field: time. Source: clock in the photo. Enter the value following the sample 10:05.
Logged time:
3:18
